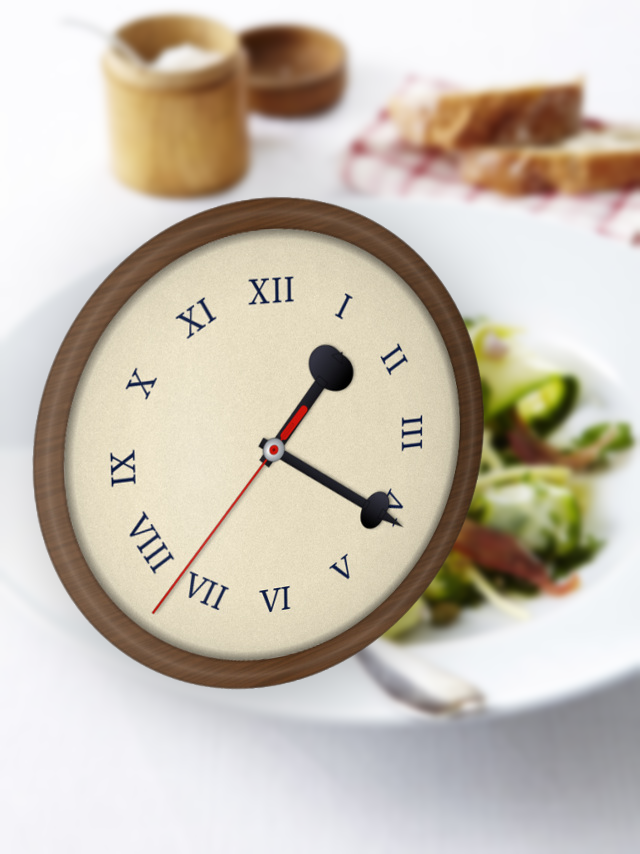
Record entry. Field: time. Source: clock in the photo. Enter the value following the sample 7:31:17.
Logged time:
1:20:37
